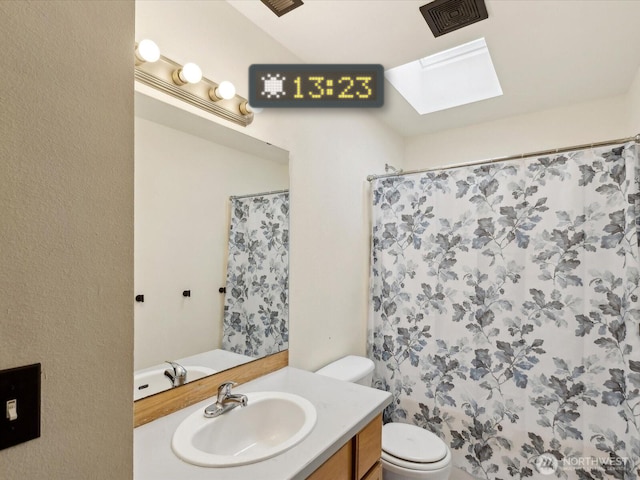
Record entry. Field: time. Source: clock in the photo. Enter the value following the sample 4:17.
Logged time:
13:23
